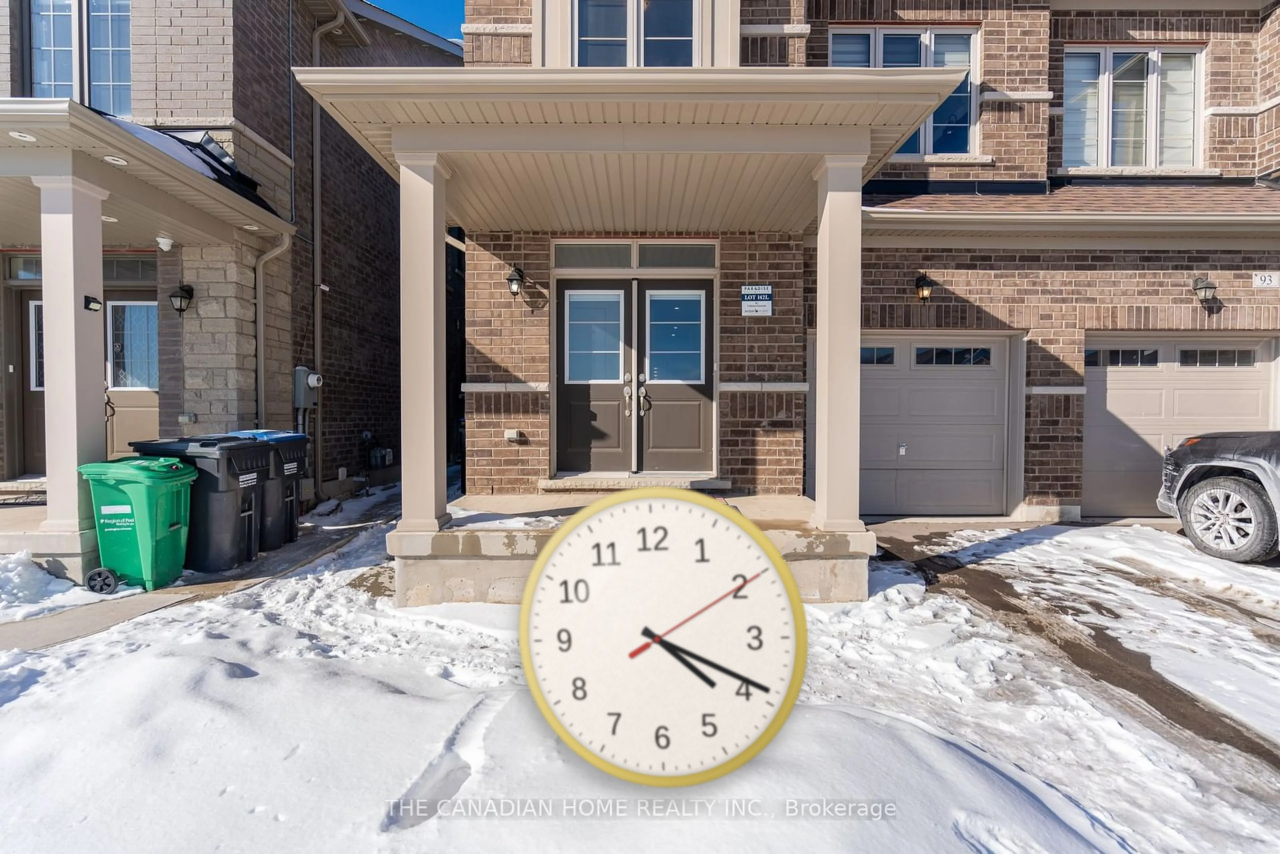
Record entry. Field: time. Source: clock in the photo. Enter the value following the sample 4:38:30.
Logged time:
4:19:10
